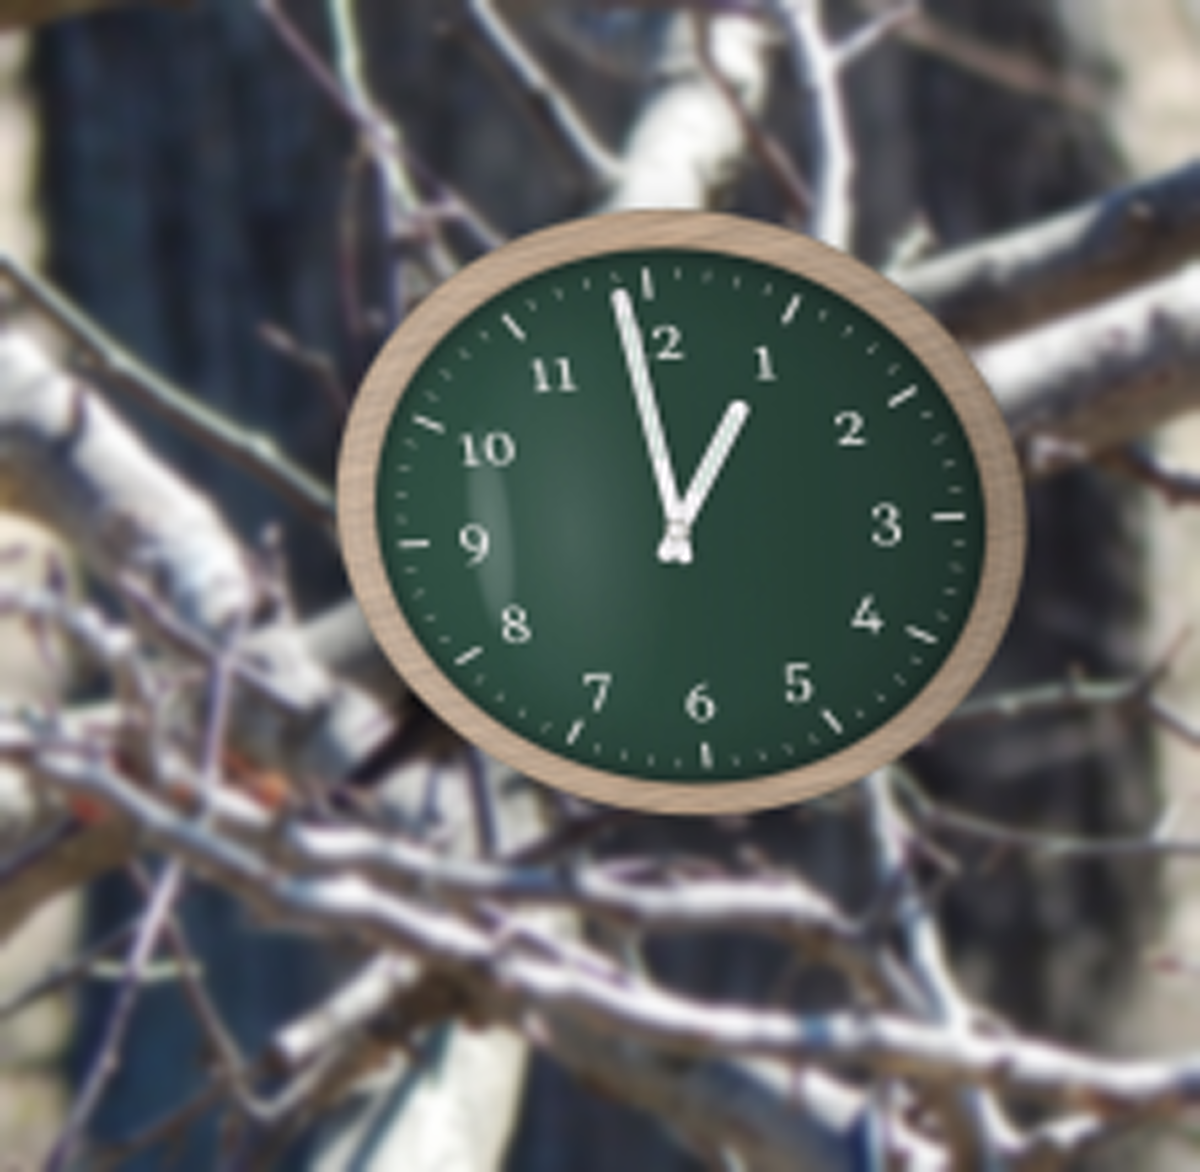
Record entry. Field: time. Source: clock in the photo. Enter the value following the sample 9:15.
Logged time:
12:59
